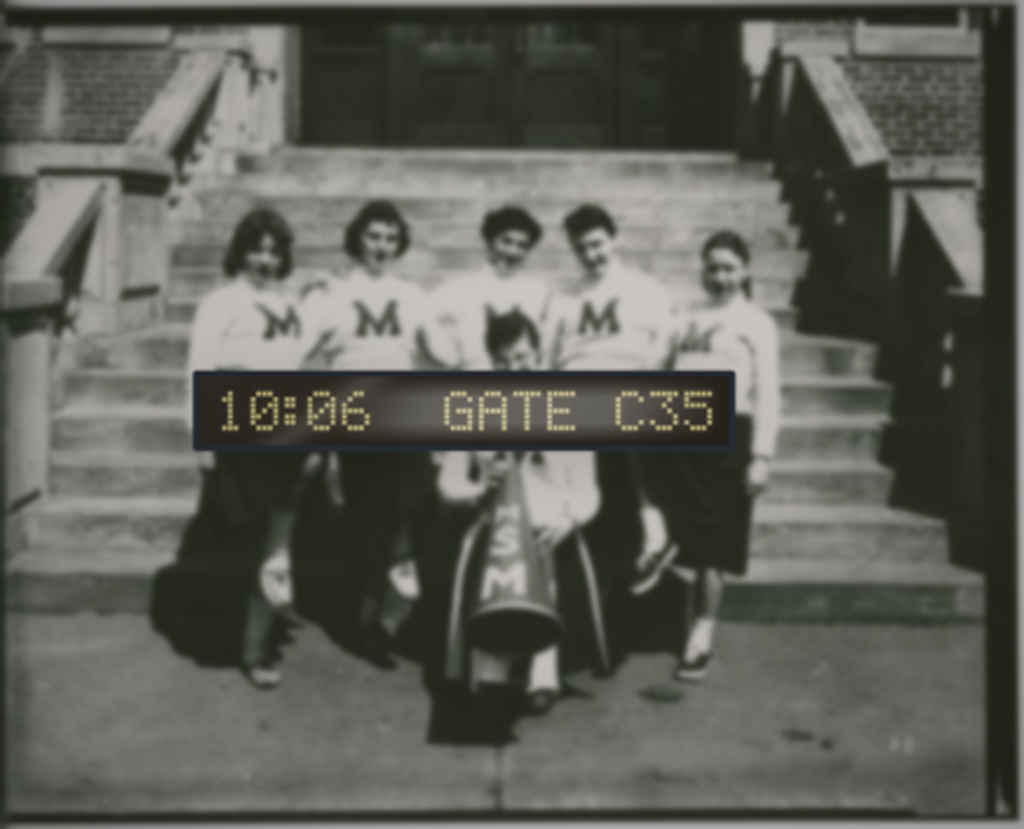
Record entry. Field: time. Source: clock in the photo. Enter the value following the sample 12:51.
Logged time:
10:06
